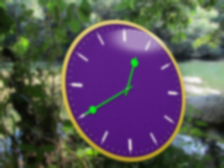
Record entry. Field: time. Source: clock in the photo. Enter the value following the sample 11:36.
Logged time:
12:40
